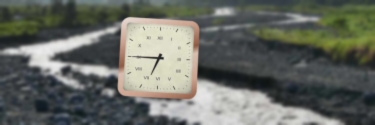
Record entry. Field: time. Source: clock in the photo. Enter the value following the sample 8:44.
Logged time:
6:45
